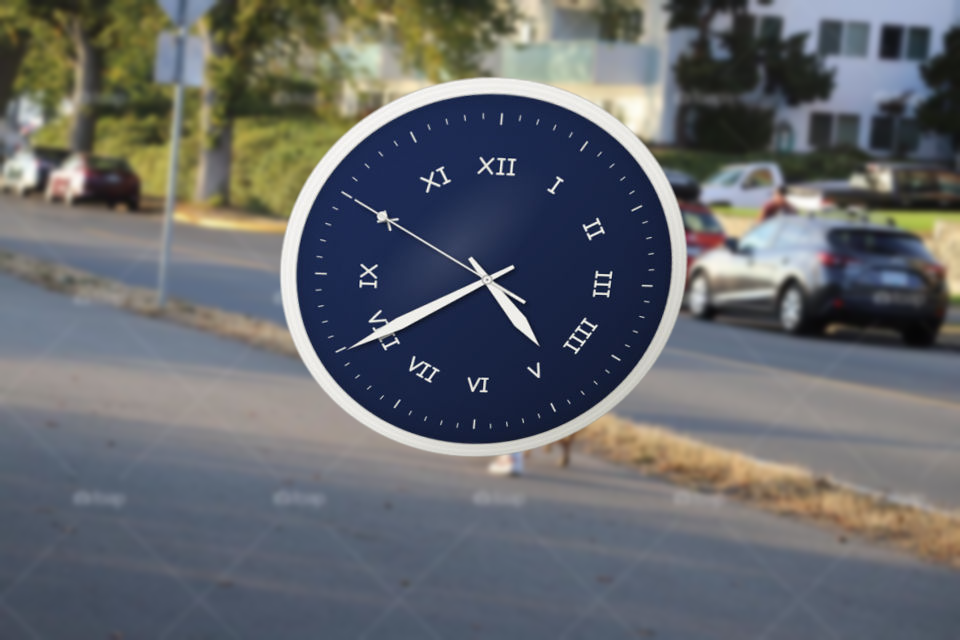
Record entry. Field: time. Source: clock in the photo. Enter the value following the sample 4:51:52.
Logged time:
4:39:50
